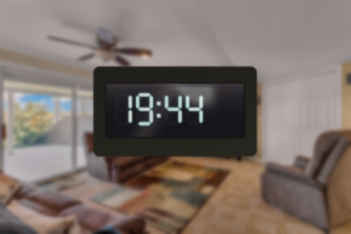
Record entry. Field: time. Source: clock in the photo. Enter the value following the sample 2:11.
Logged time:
19:44
